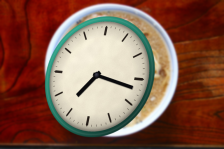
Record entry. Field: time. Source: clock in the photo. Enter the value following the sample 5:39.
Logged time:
7:17
